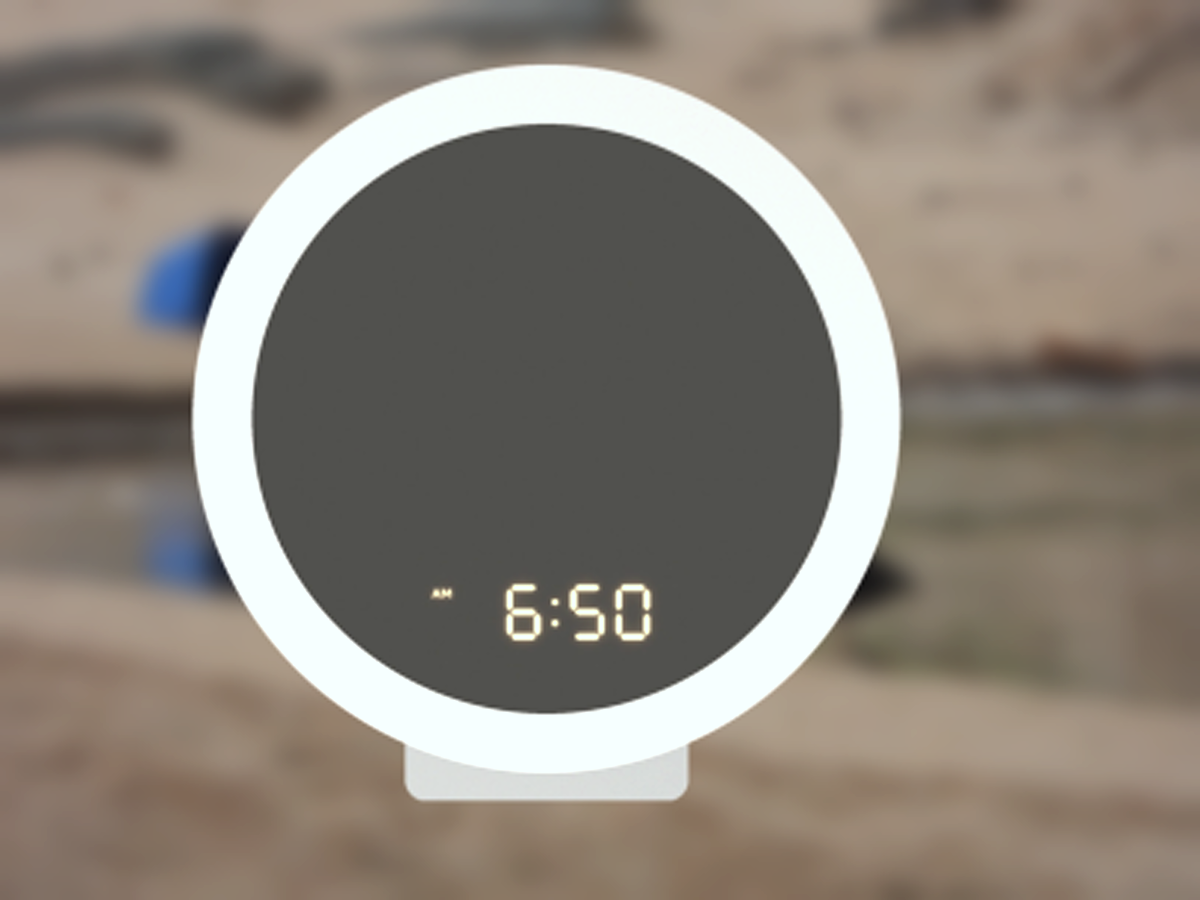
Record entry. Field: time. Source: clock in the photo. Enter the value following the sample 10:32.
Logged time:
6:50
